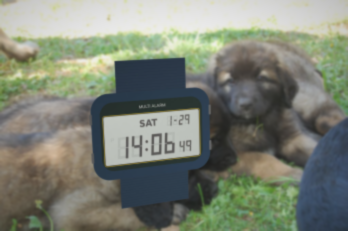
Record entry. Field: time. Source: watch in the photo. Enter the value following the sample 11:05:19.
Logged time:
14:06:49
